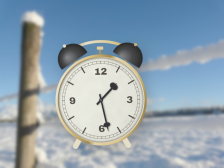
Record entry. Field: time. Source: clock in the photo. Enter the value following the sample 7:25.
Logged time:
1:28
